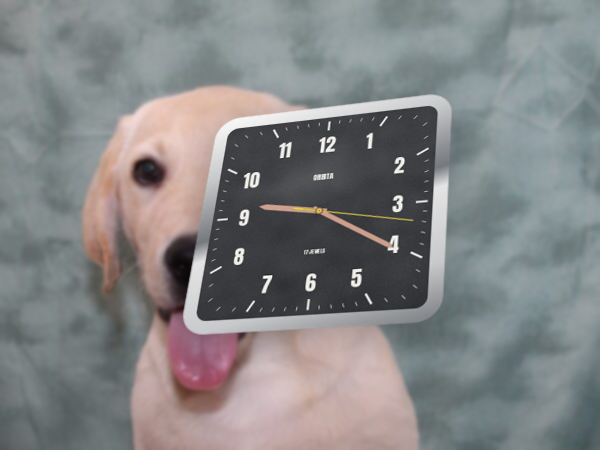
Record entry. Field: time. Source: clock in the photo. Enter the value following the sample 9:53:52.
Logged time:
9:20:17
